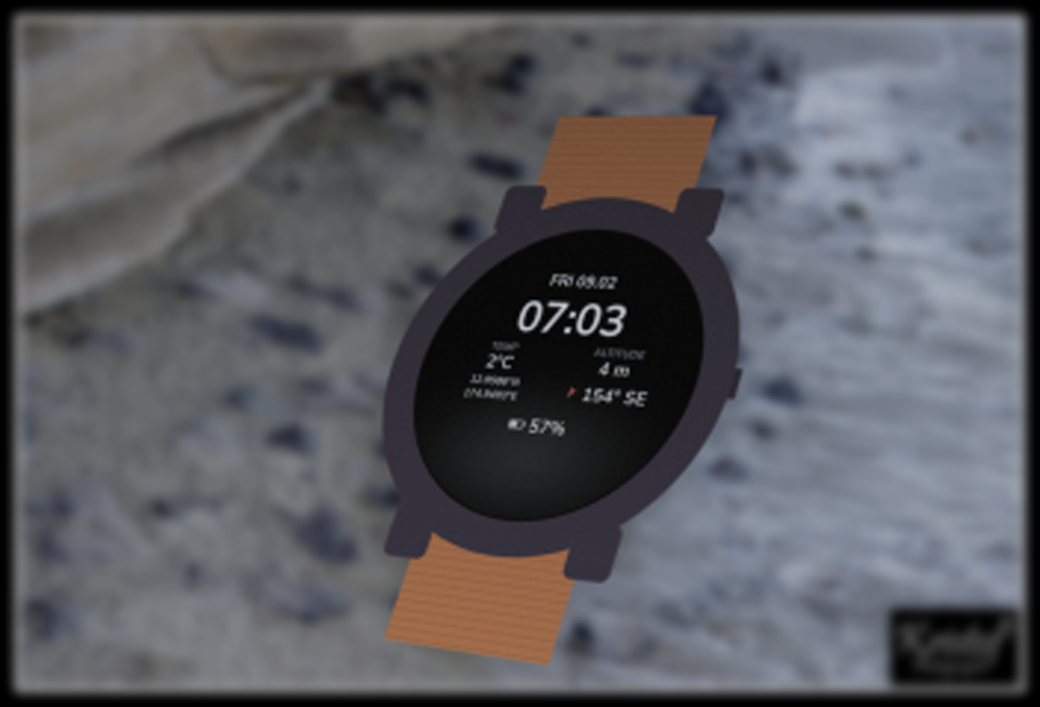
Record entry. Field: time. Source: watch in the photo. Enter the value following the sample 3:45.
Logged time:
7:03
